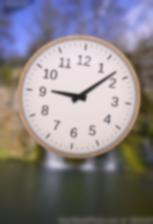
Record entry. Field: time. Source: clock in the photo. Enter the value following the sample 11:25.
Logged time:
9:08
